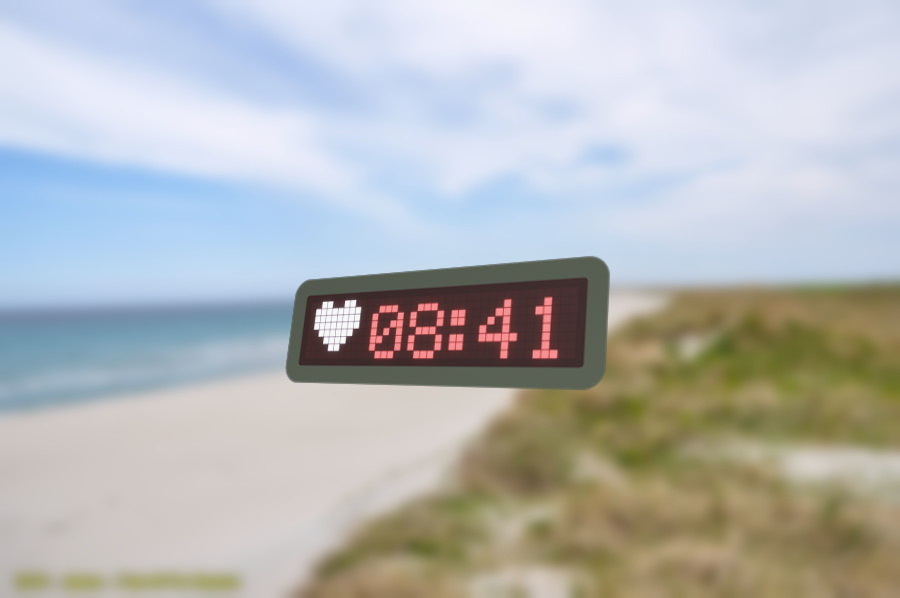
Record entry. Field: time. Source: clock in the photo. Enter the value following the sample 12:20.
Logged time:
8:41
